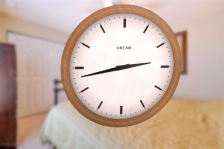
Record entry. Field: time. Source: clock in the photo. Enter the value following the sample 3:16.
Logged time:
2:43
